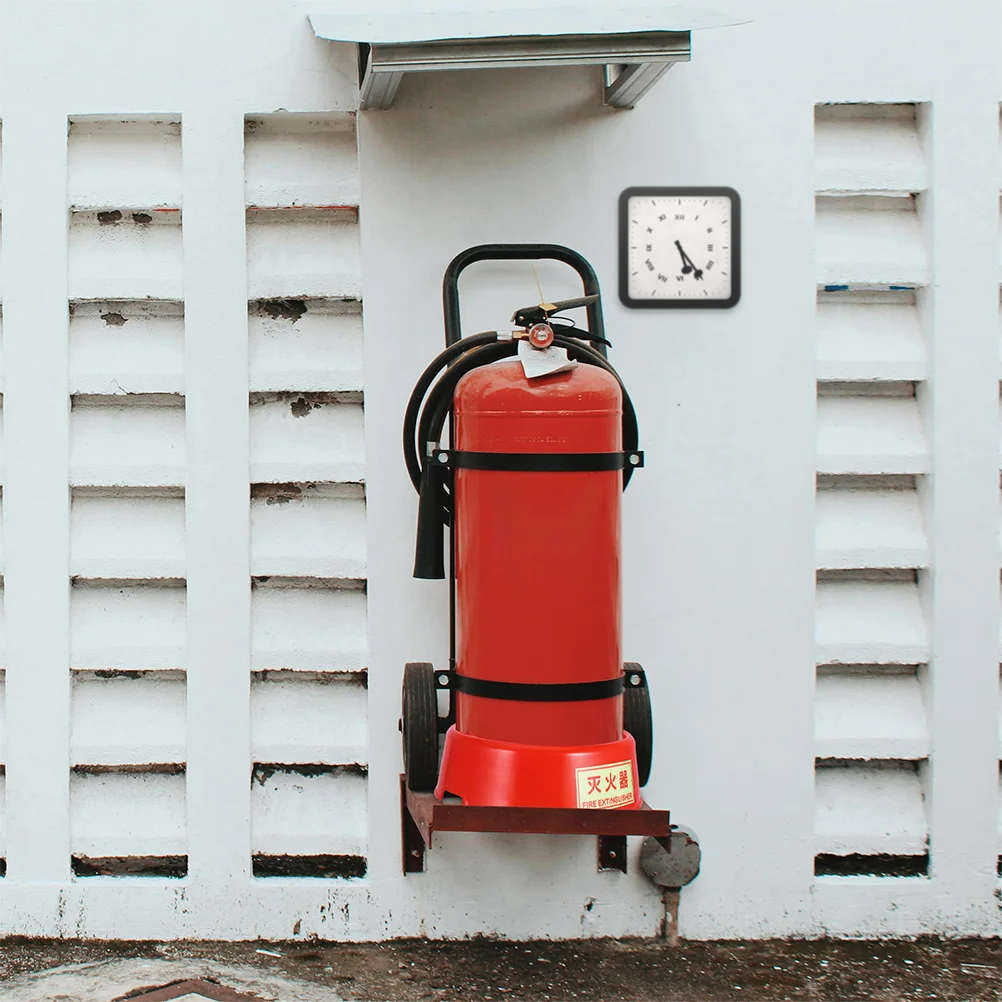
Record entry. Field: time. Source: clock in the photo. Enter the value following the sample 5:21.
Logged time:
5:24
